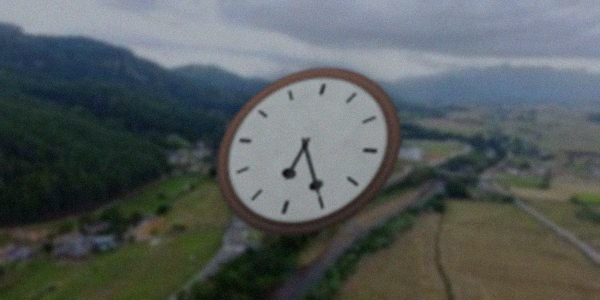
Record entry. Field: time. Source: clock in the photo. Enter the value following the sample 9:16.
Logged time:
6:25
